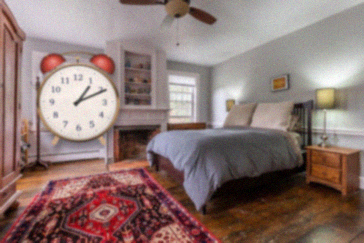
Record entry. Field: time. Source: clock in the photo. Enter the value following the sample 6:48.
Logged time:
1:11
